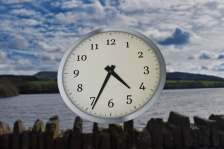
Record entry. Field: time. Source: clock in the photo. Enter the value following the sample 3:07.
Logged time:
4:34
